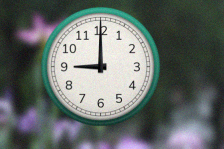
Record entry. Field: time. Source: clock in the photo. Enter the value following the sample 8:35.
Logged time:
9:00
